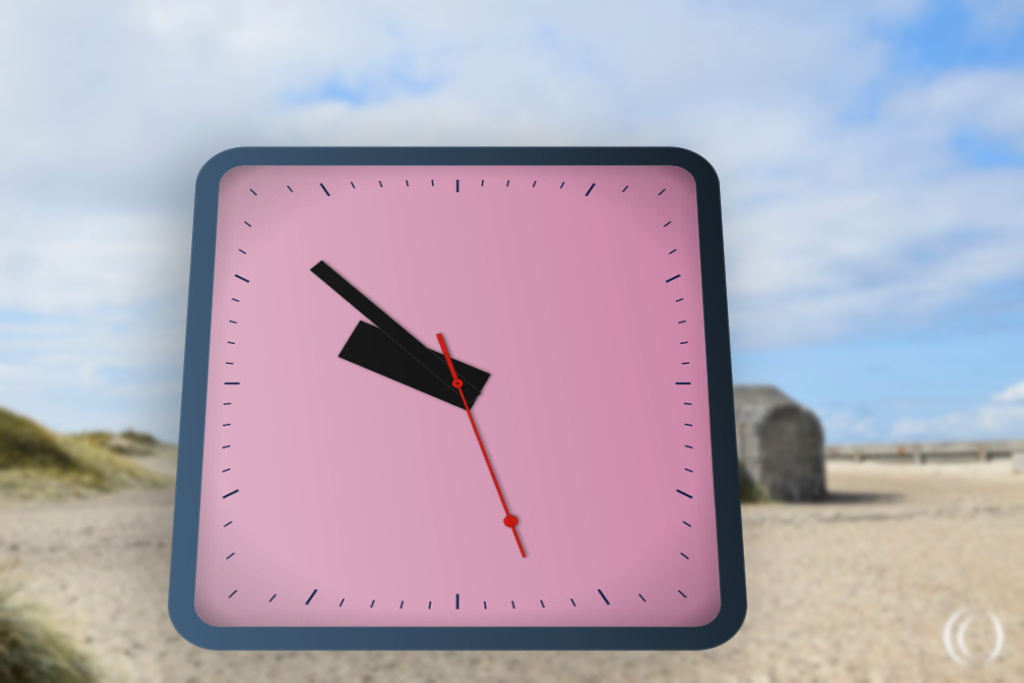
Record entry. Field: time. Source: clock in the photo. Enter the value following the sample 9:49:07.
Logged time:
9:52:27
